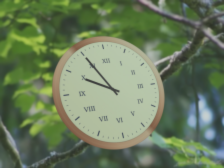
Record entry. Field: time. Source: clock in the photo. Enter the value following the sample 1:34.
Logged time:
9:55
